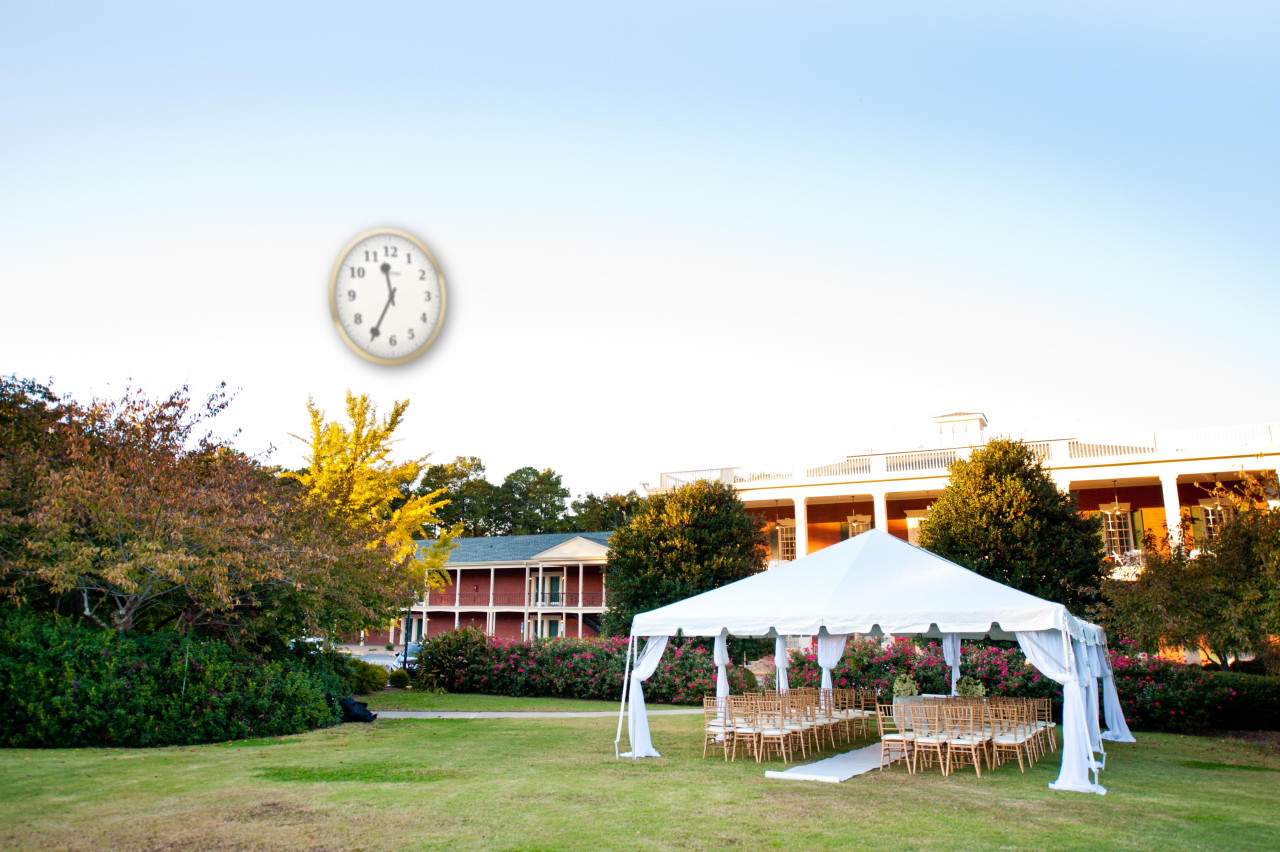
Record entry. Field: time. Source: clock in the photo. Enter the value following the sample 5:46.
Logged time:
11:35
